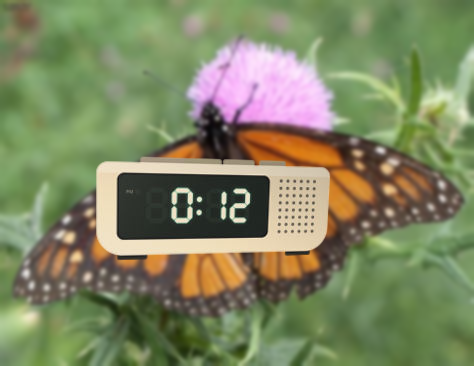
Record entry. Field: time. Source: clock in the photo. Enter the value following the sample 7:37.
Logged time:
0:12
